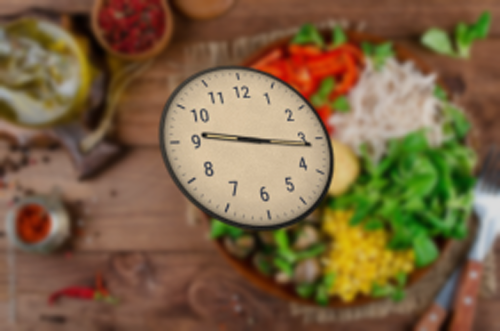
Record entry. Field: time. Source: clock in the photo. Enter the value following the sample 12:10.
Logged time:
9:16
